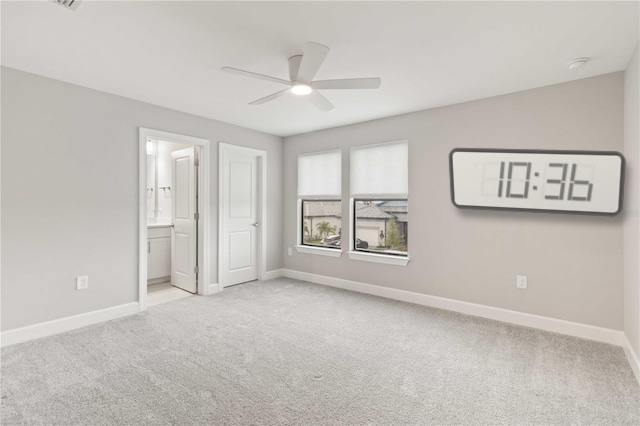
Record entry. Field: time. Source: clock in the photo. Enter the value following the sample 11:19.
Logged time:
10:36
